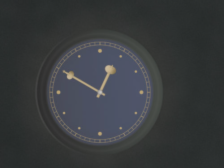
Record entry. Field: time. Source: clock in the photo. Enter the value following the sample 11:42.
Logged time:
12:50
